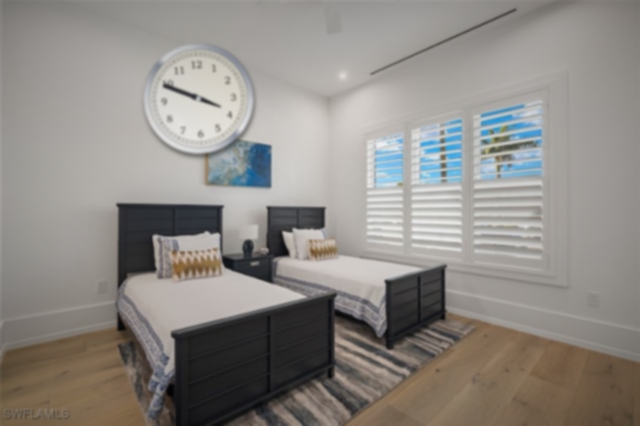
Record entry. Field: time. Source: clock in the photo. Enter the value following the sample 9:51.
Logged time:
3:49
